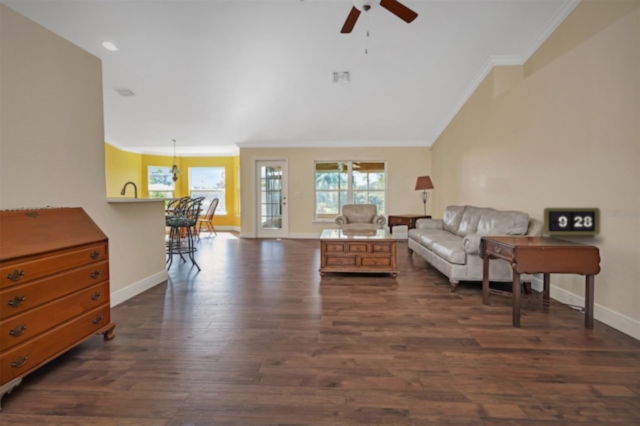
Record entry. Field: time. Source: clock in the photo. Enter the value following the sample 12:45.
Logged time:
9:28
